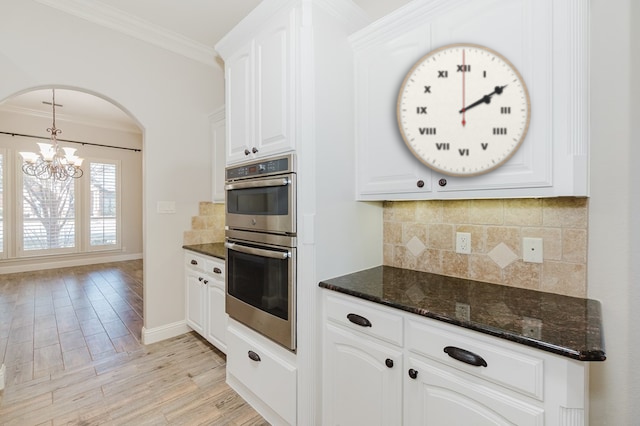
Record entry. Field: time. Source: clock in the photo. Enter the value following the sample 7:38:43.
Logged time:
2:10:00
